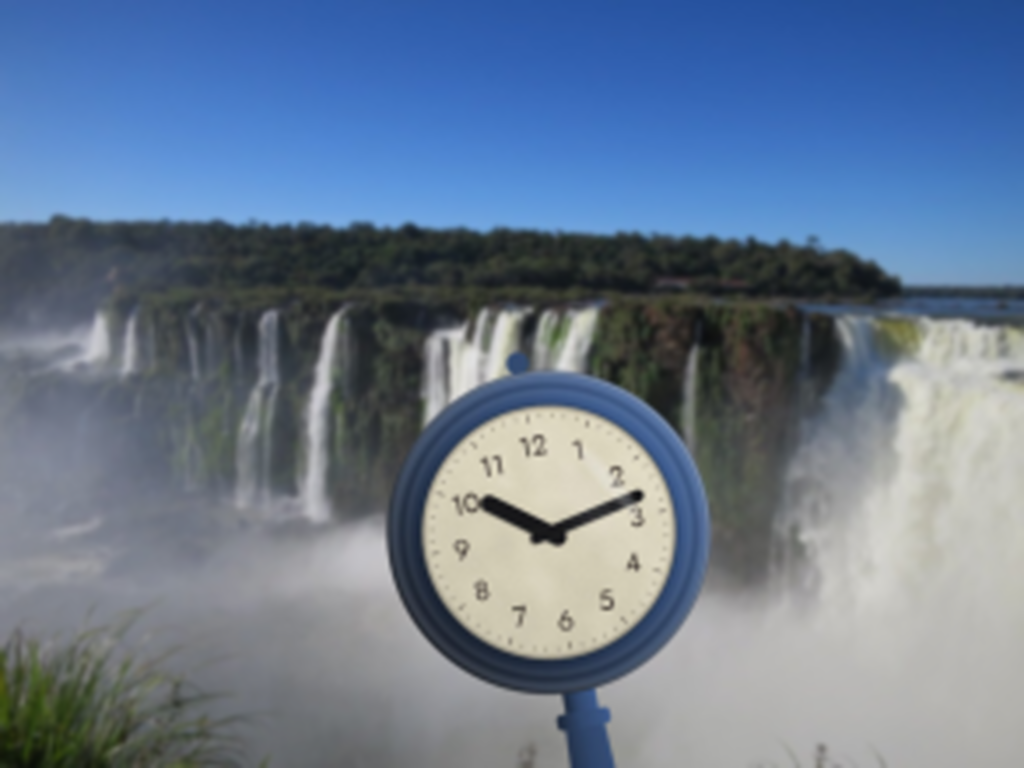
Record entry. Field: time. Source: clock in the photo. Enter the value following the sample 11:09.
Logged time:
10:13
